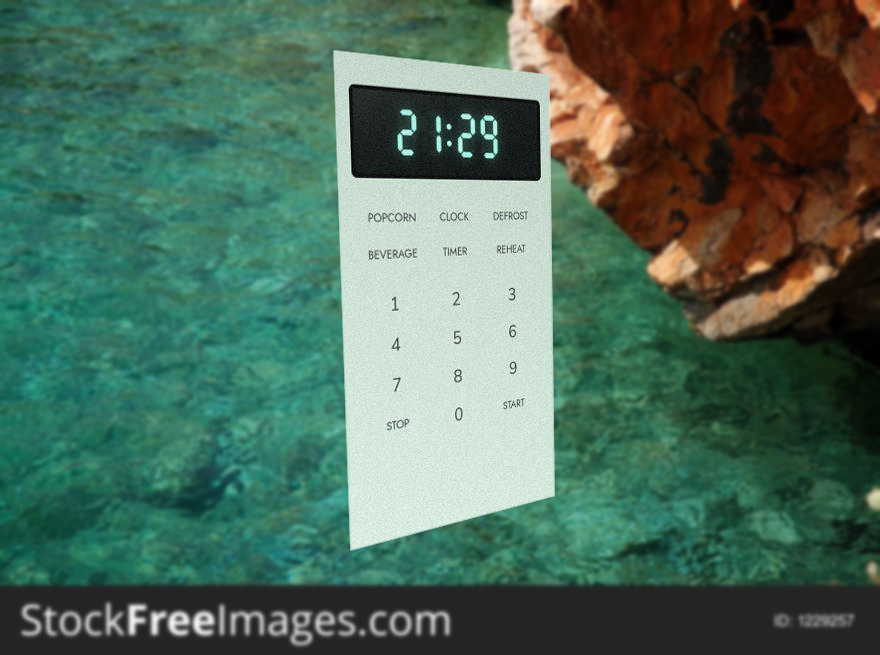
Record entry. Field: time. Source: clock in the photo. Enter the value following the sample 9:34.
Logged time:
21:29
